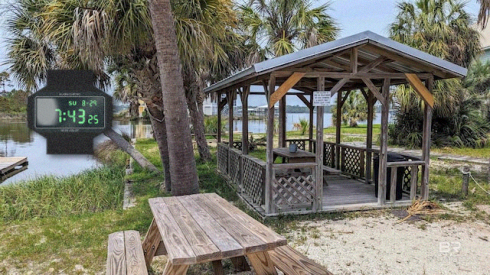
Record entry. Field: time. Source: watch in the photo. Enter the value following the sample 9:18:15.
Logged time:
7:43:25
